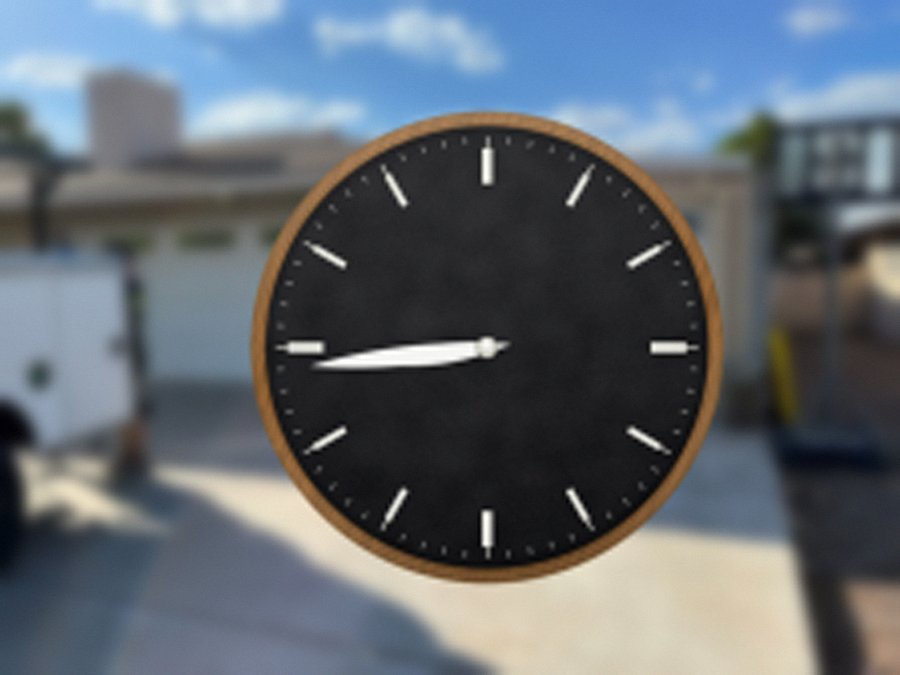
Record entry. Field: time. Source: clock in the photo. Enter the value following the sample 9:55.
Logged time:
8:44
